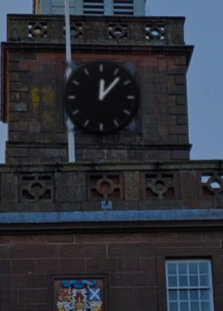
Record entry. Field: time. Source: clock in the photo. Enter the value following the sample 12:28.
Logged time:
12:07
